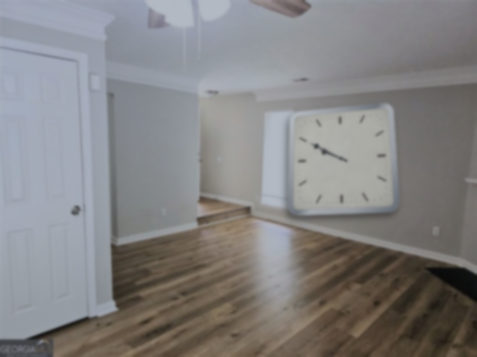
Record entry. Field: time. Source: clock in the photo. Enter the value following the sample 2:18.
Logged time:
9:50
